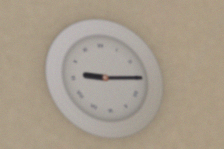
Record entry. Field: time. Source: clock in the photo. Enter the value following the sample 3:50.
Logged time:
9:15
